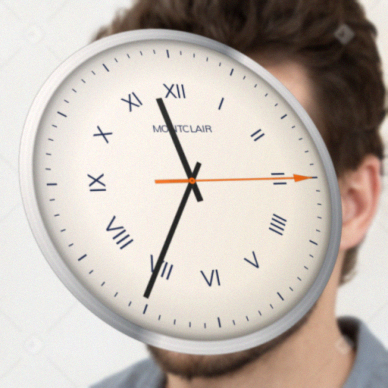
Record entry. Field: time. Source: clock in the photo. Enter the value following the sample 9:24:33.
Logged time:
11:35:15
